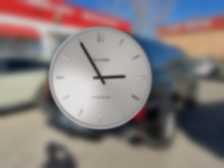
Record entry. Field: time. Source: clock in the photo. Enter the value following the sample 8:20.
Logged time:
2:55
